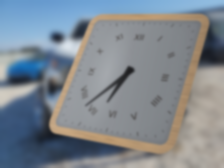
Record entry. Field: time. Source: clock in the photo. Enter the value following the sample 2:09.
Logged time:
6:37
